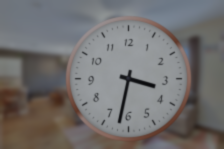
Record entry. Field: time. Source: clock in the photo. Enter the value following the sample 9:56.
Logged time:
3:32
